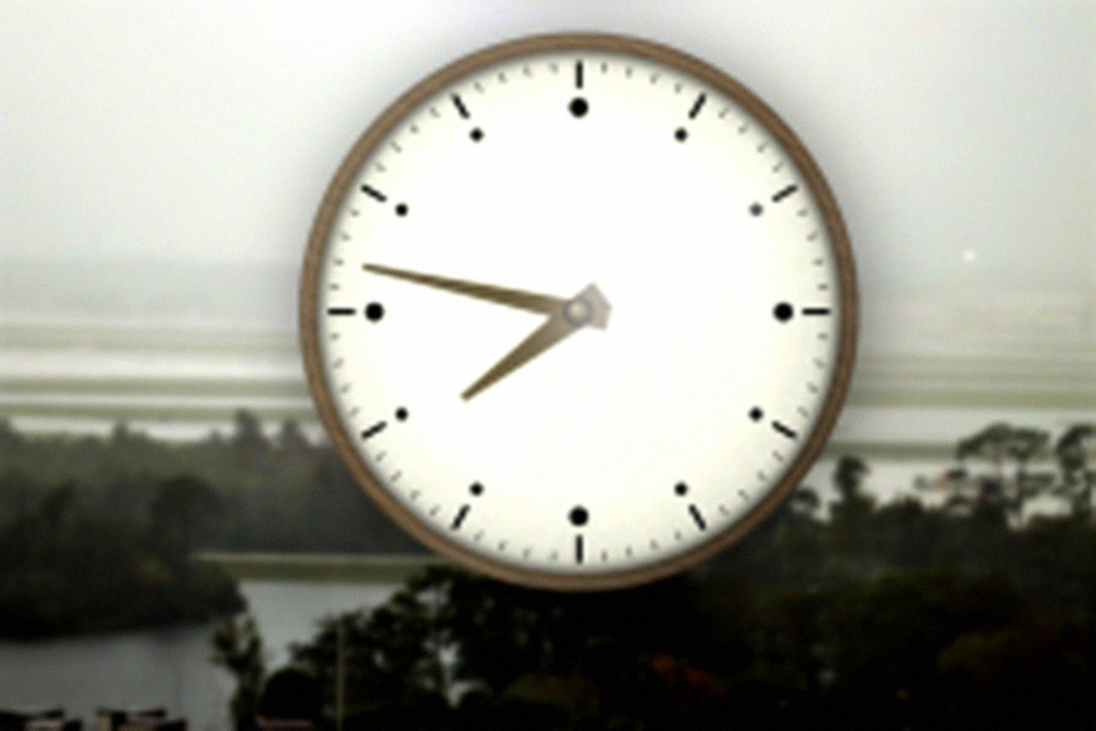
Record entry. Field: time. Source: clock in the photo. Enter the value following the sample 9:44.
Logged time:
7:47
